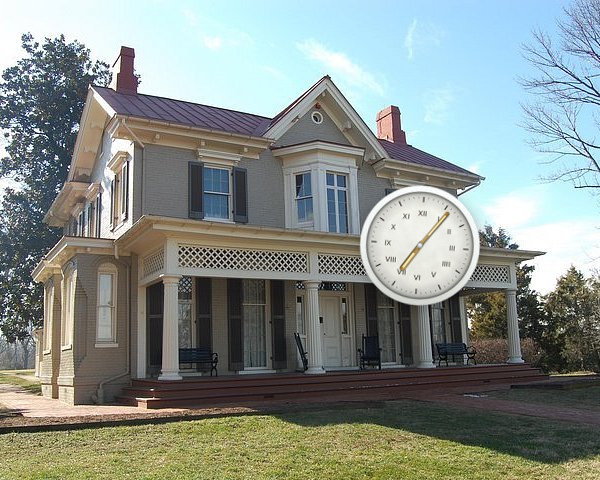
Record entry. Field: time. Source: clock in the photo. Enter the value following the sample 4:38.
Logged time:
7:06
